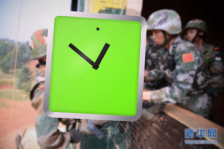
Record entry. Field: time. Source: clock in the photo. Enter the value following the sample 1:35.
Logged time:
12:51
